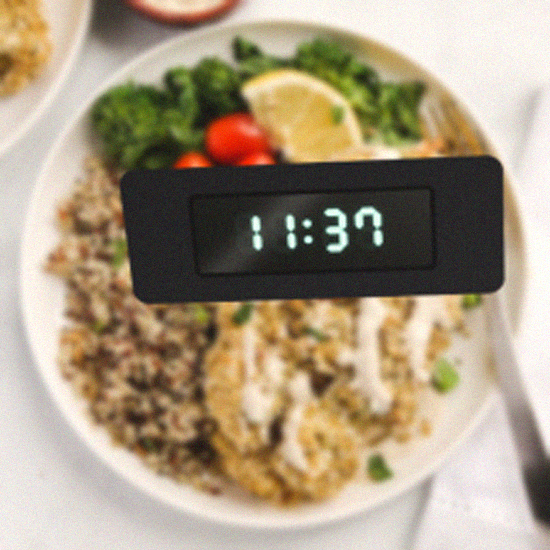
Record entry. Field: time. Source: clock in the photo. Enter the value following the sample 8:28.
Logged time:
11:37
